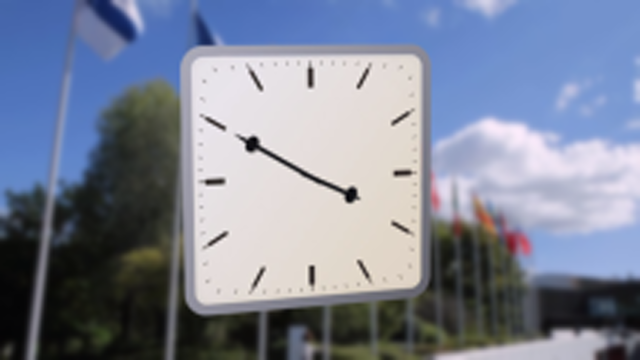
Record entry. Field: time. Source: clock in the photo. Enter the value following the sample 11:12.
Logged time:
3:50
